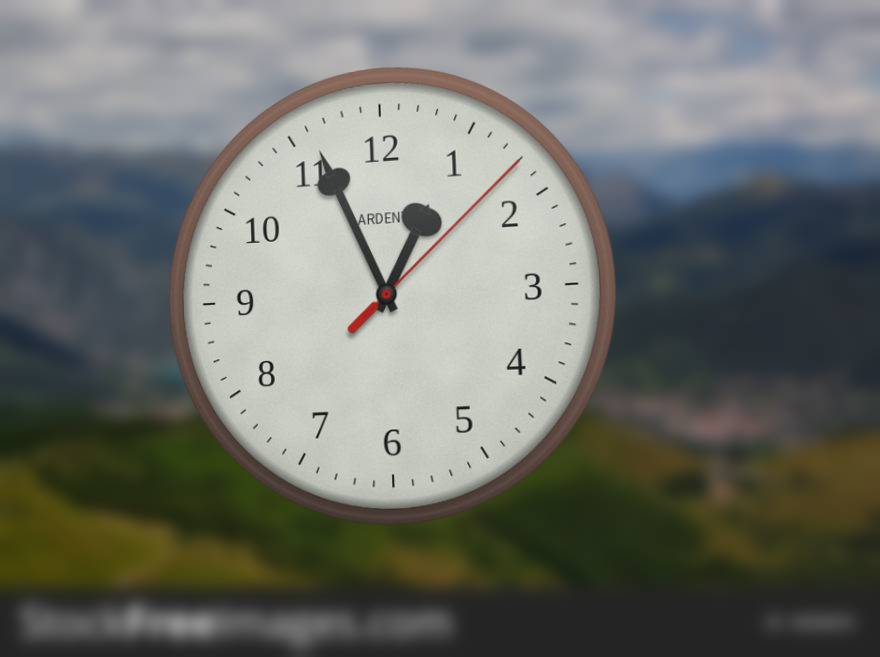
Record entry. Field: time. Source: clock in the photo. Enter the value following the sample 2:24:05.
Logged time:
12:56:08
